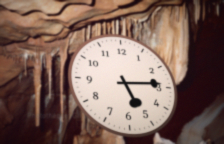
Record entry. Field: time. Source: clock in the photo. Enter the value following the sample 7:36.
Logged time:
5:14
